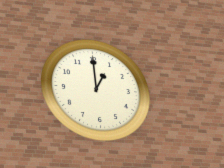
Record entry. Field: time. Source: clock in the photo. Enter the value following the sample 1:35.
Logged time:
1:00
